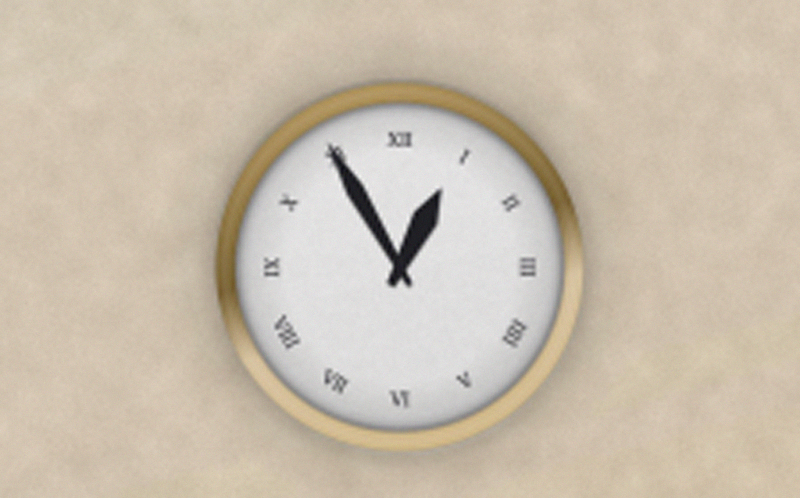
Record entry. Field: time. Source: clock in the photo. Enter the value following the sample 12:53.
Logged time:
12:55
